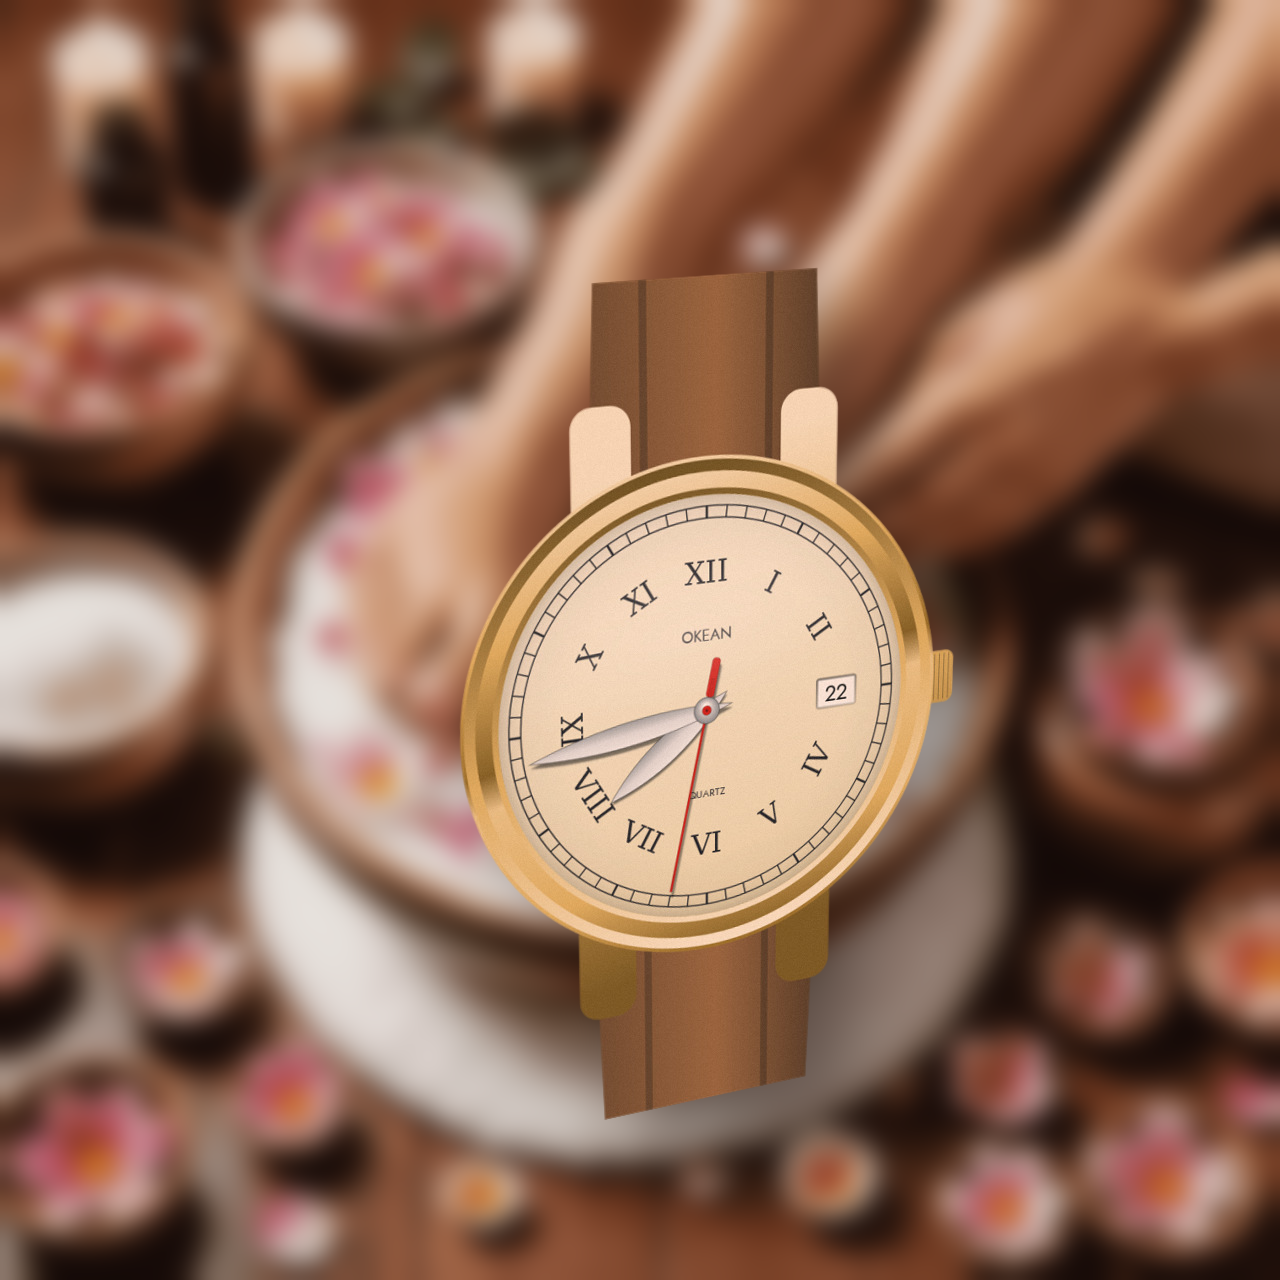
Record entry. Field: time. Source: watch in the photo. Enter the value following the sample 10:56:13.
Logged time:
7:43:32
